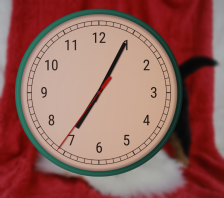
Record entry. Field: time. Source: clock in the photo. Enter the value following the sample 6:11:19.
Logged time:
7:04:36
